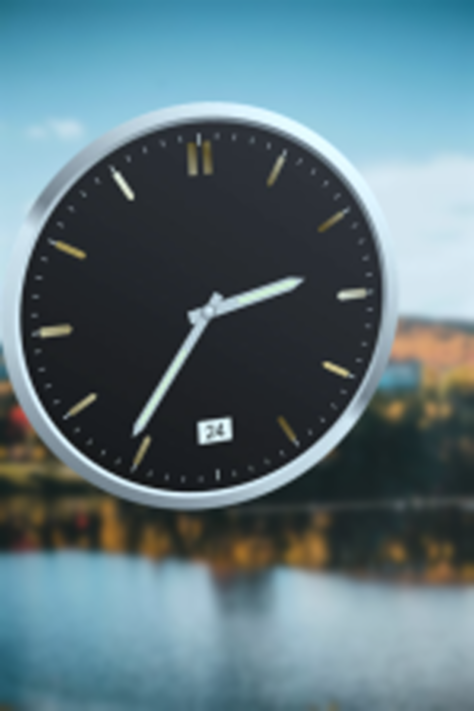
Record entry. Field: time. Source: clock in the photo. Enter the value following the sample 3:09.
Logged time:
2:36
